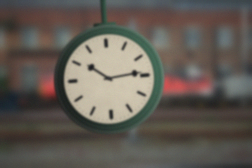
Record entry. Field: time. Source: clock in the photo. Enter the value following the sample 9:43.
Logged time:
10:14
